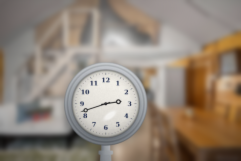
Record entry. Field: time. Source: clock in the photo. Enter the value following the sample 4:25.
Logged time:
2:42
